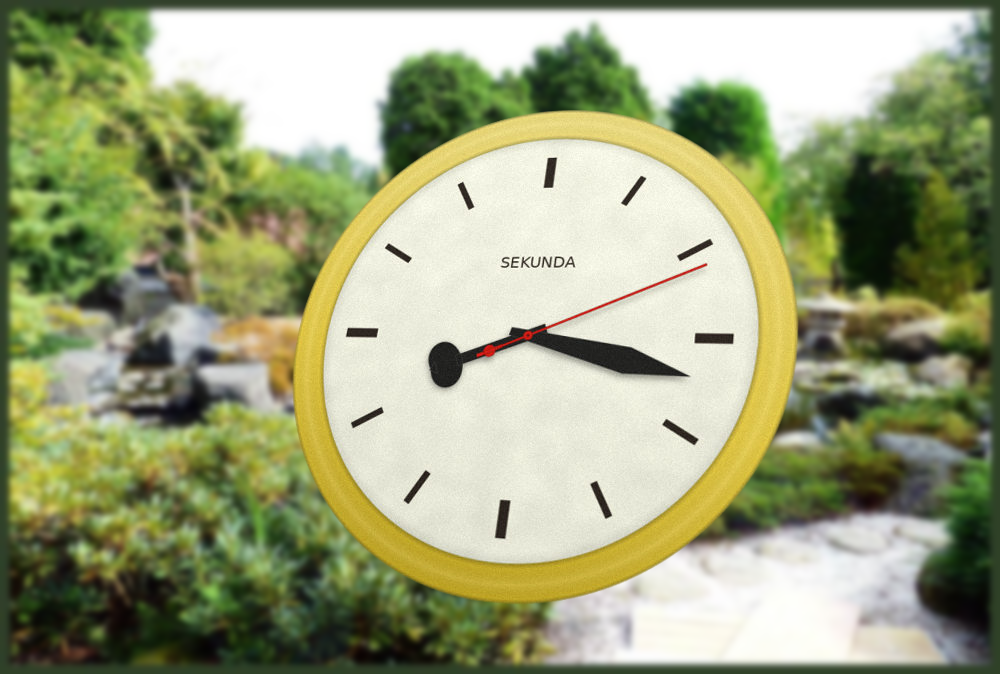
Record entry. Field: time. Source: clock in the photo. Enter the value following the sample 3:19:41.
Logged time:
8:17:11
